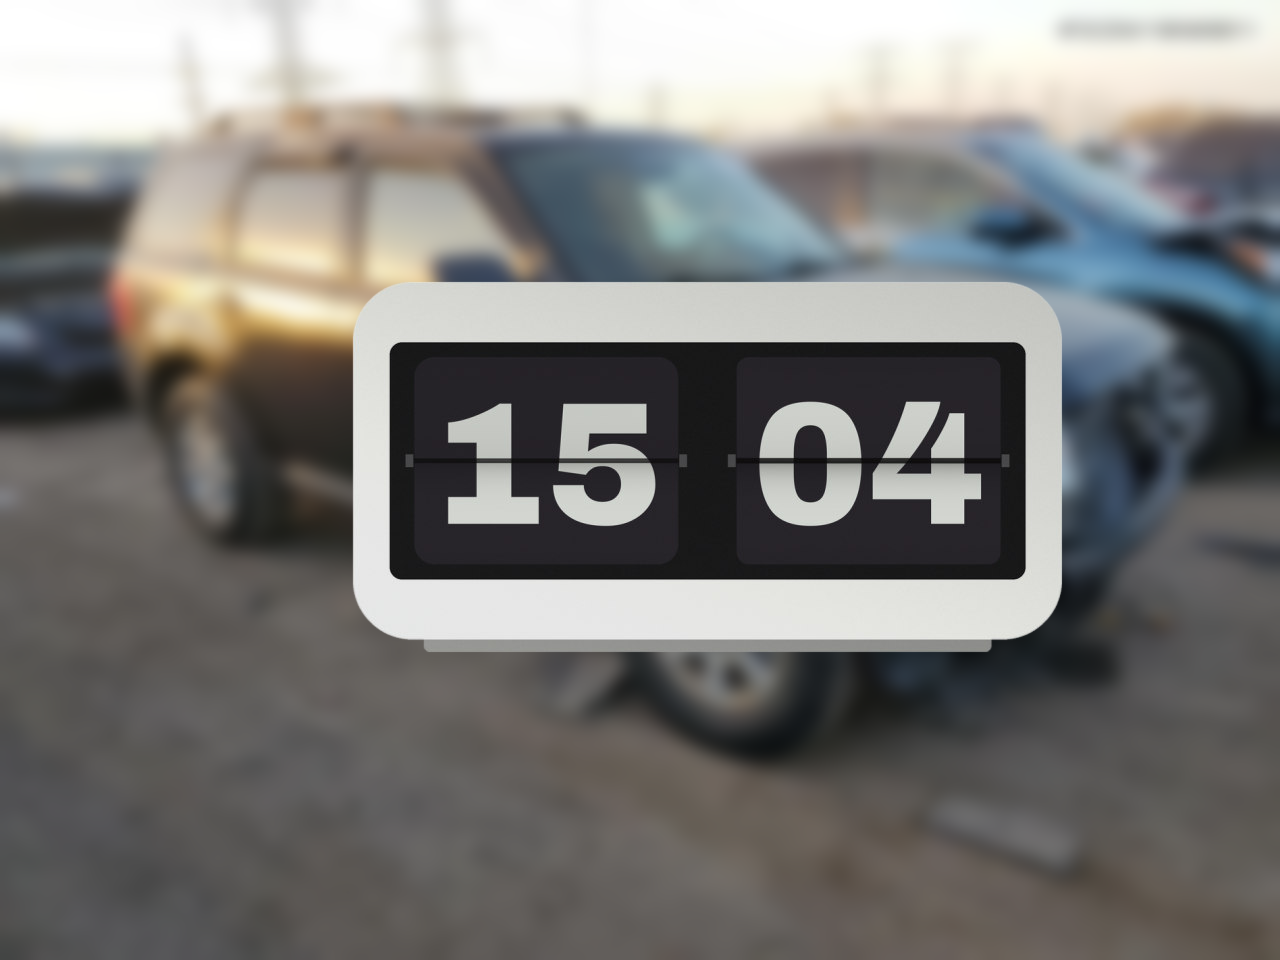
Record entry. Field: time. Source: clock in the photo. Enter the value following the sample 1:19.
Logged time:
15:04
